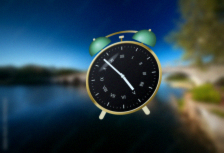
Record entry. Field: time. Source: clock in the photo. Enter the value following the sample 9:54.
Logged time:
4:53
